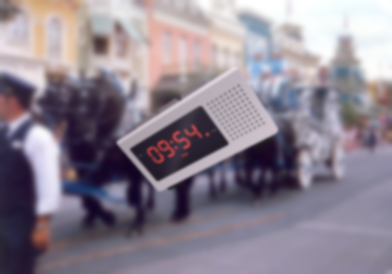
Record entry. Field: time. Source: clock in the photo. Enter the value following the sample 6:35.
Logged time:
9:54
